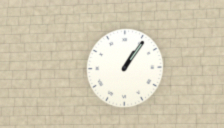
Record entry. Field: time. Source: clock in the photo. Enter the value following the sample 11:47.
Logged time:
1:06
